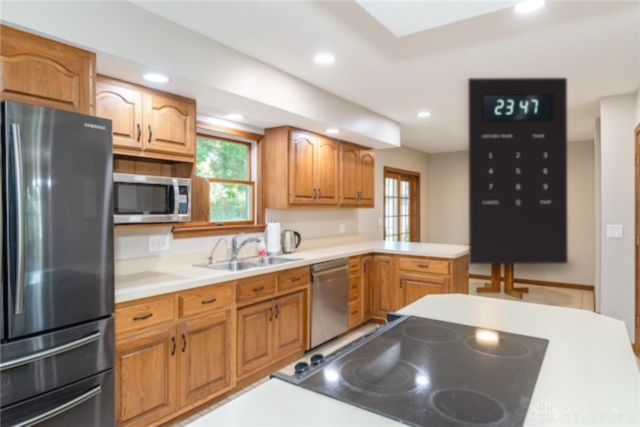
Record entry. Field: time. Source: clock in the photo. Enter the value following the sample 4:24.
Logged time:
23:47
